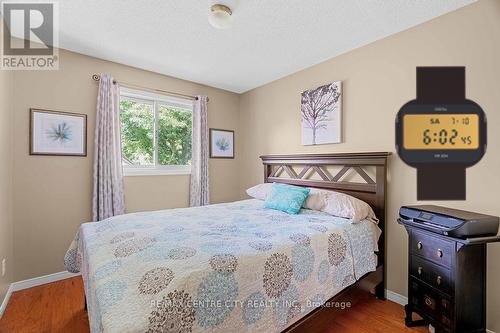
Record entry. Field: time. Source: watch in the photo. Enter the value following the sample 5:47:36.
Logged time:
6:02:45
